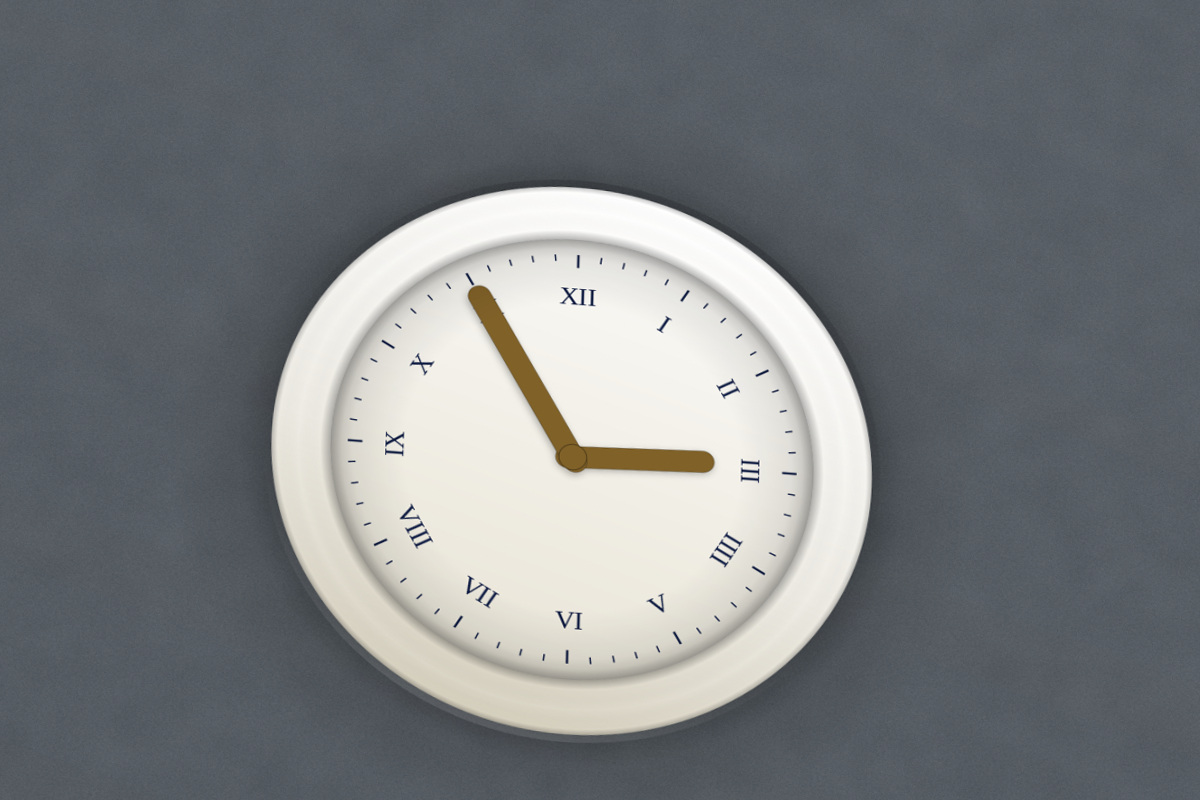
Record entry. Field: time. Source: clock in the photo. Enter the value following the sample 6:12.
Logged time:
2:55
